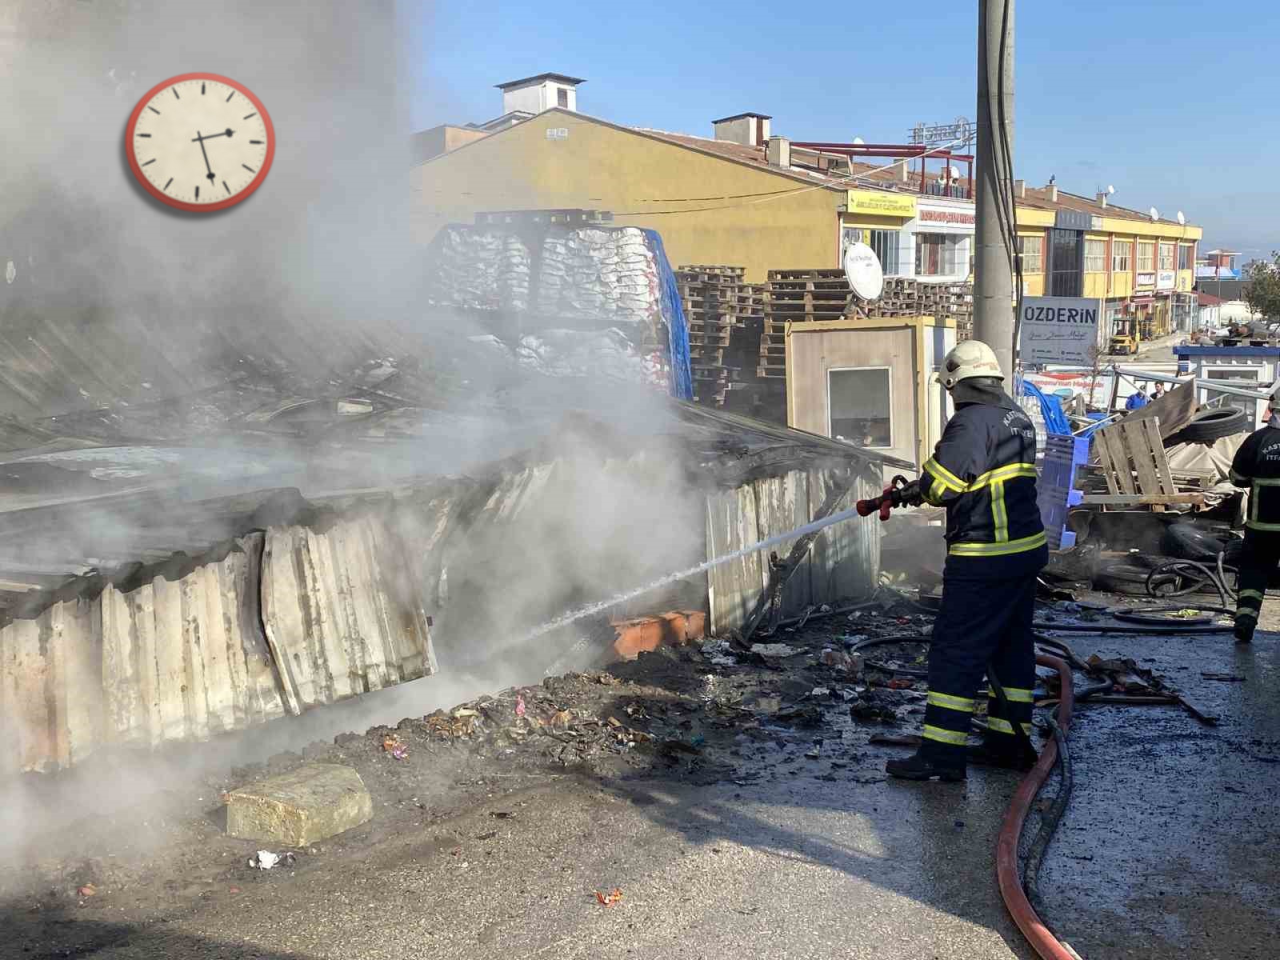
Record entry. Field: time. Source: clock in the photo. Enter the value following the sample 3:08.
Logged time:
2:27
